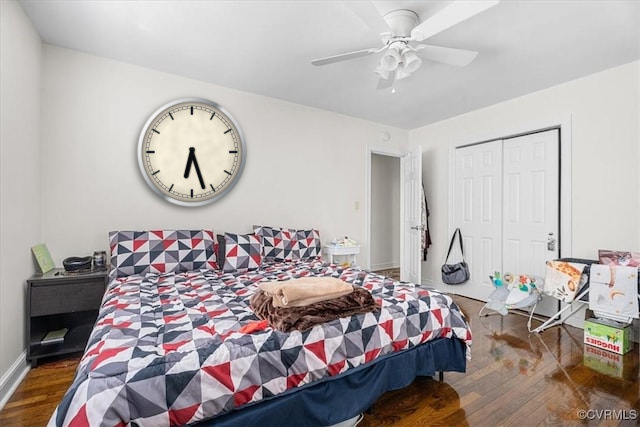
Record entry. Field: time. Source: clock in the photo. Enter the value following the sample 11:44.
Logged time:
6:27
